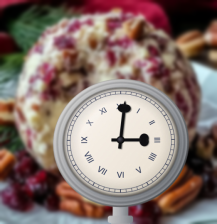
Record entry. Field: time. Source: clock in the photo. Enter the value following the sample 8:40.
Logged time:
3:01
